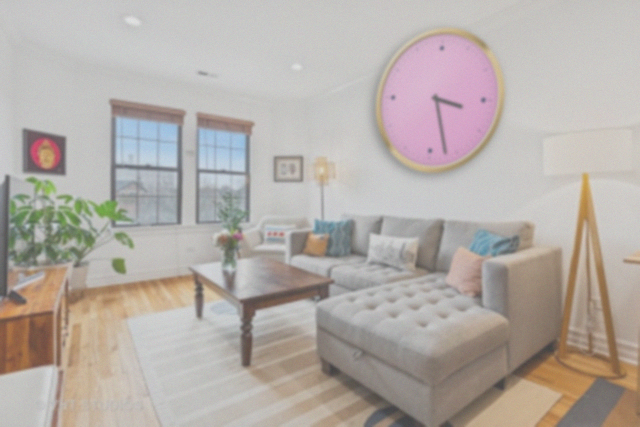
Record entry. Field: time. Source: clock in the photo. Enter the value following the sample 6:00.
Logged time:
3:27
